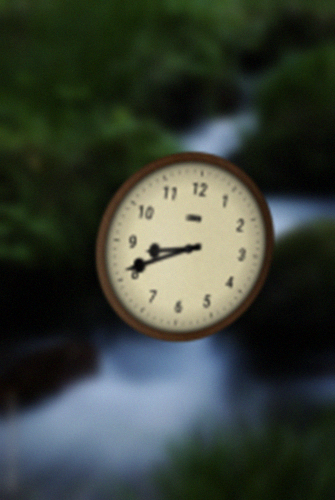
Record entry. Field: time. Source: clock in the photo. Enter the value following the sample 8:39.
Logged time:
8:41
